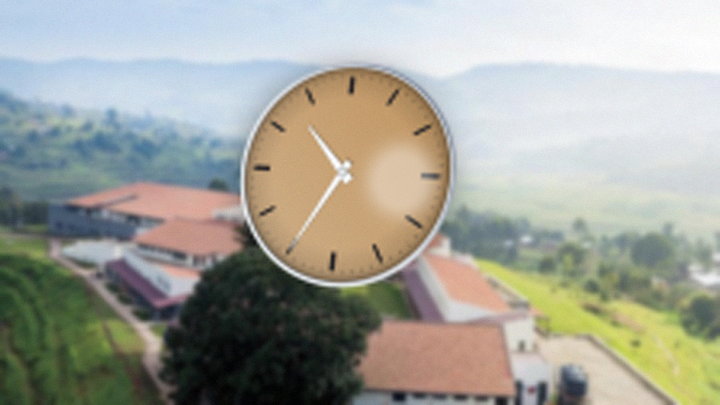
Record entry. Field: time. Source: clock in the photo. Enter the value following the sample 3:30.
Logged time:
10:35
